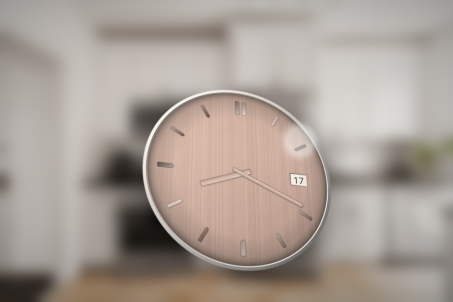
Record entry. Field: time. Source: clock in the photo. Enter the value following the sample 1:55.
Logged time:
8:19
